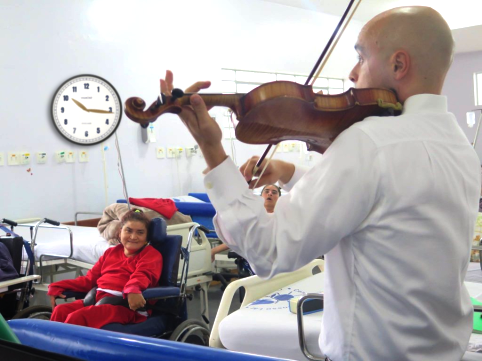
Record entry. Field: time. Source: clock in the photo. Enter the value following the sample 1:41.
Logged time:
10:16
